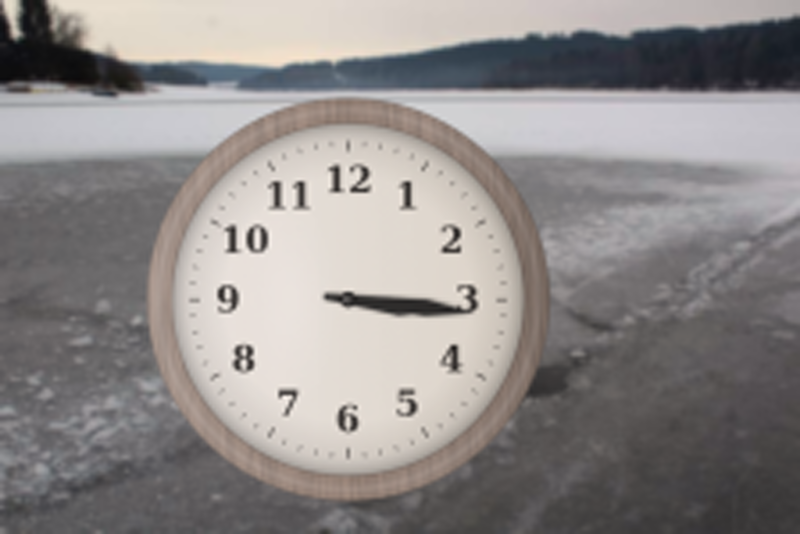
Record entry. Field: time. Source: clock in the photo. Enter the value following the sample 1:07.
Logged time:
3:16
